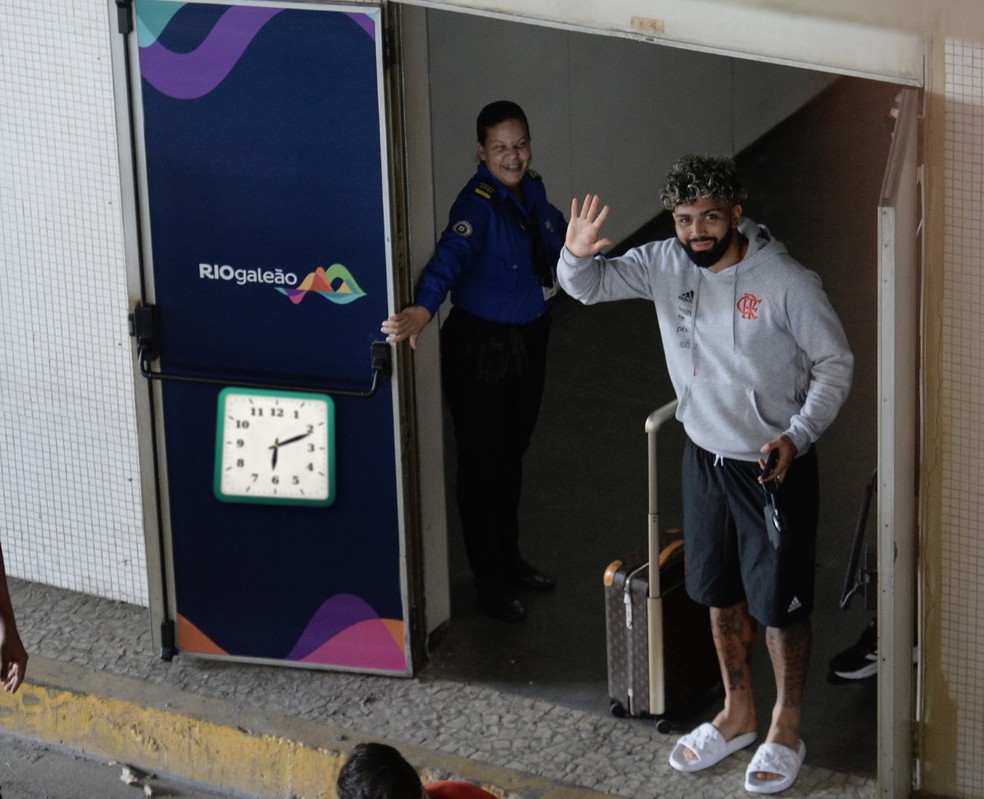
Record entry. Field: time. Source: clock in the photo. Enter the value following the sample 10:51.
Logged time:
6:11
